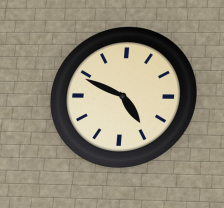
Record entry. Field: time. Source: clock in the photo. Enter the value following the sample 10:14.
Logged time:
4:49
